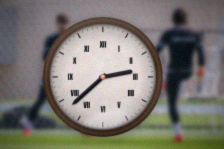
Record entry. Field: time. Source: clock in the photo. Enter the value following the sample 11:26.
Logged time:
2:38
